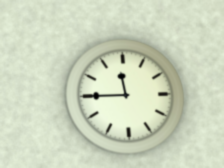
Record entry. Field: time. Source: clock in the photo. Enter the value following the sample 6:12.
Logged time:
11:45
